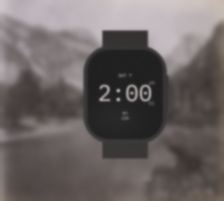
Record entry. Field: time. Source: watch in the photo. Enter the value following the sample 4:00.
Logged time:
2:00
